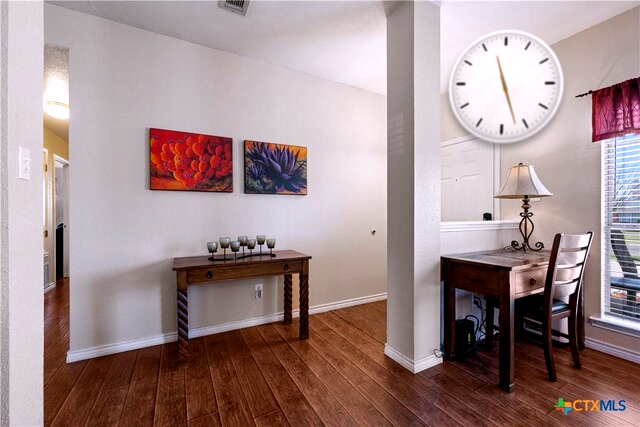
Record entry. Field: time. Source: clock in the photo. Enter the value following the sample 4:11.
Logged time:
11:27
